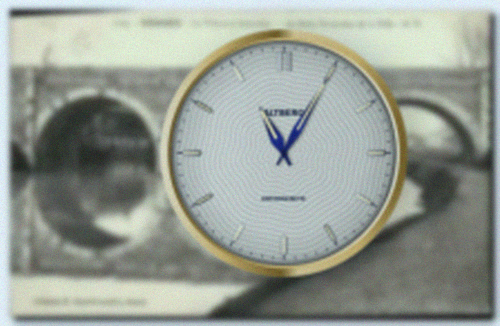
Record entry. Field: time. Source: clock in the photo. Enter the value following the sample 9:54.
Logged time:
11:05
